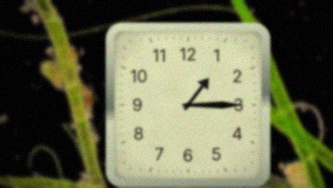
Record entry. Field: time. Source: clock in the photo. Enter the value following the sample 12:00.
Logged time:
1:15
